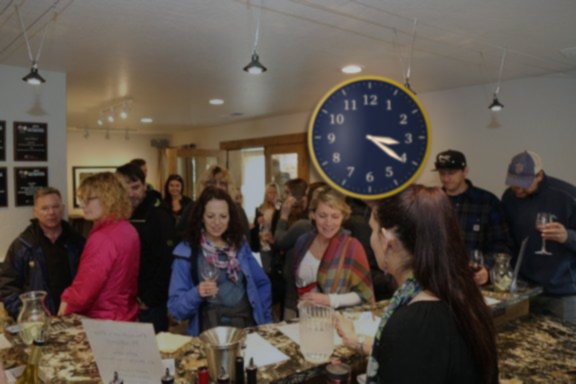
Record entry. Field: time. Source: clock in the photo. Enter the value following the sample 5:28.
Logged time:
3:21
